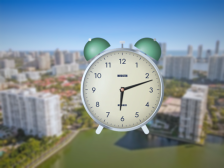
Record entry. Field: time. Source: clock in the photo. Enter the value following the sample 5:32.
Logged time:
6:12
